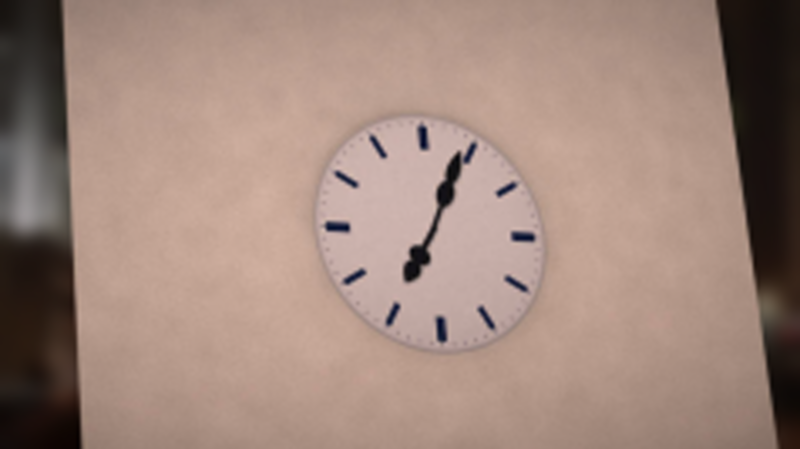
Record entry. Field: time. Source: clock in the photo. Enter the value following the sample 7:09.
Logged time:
7:04
